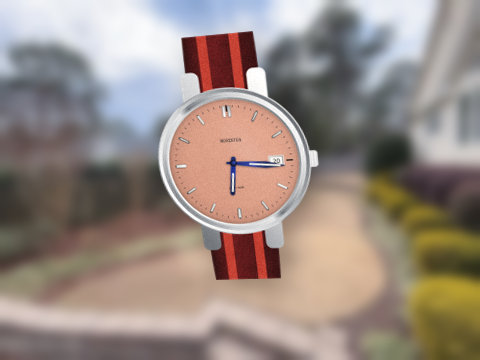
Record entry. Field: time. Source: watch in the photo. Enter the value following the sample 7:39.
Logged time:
6:16
